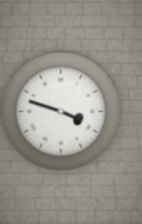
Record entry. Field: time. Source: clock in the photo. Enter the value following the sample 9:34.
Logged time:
3:48
